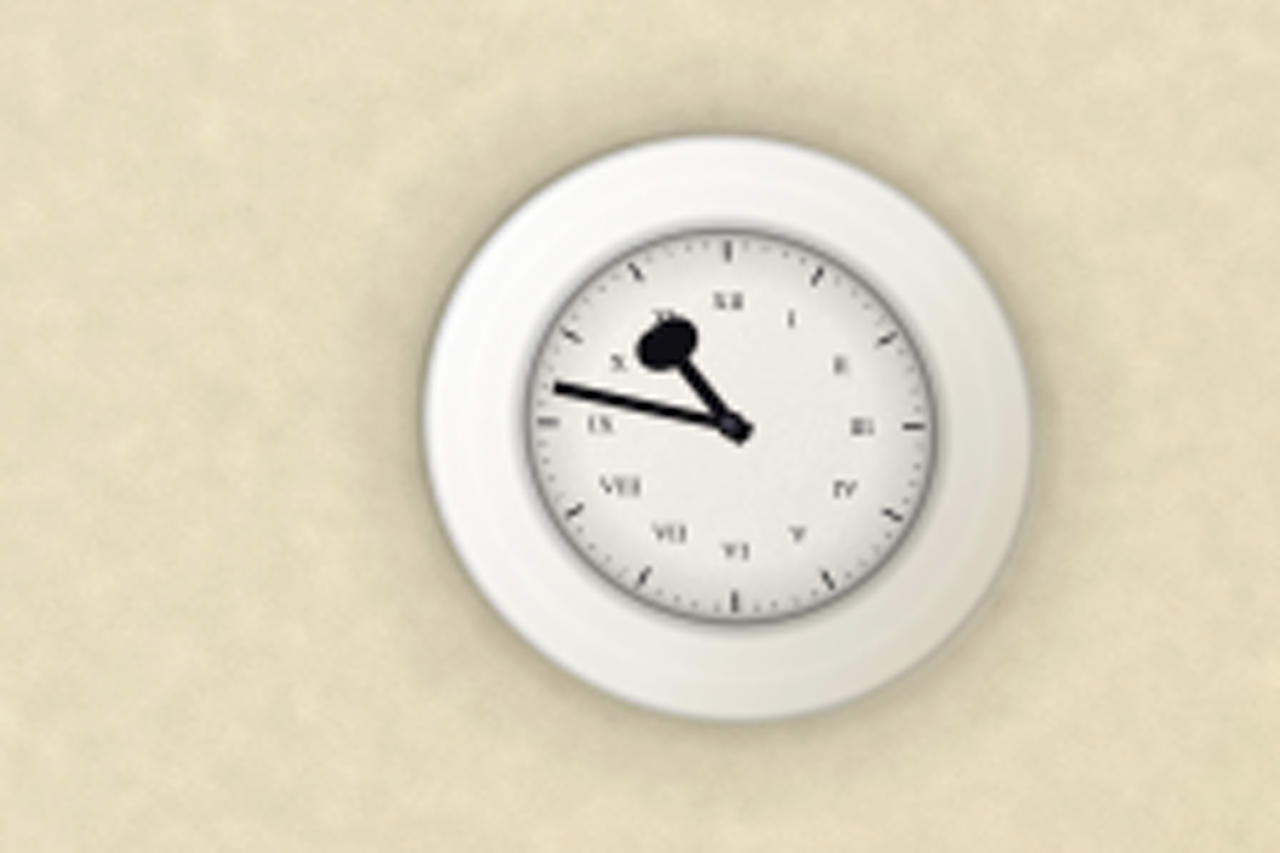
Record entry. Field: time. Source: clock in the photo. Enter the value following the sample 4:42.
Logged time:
10:47
